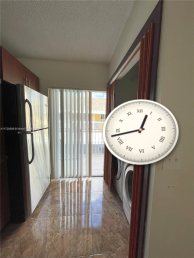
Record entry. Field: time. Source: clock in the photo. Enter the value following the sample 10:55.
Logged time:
12:43
